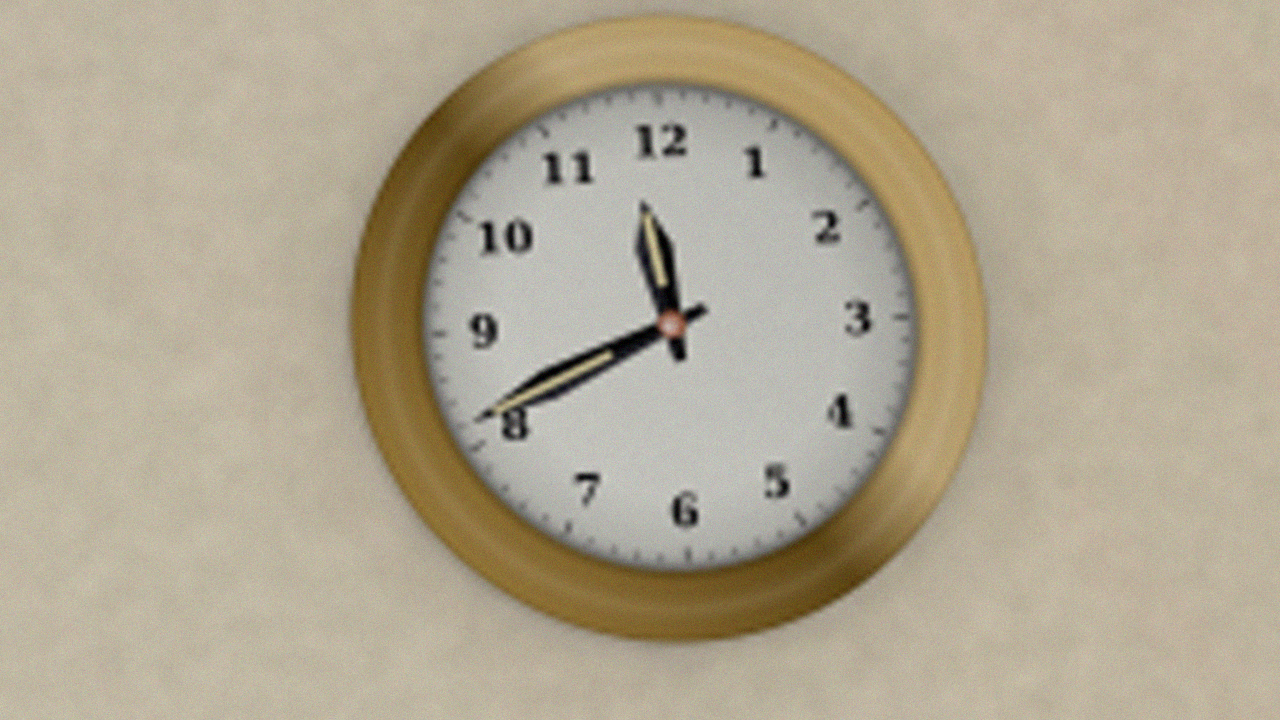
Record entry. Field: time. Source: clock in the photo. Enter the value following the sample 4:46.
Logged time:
11:41
